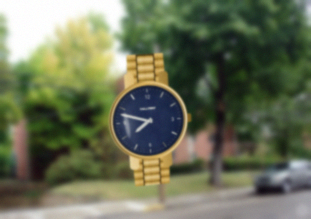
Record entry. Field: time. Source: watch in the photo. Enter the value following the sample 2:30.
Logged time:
7:48
